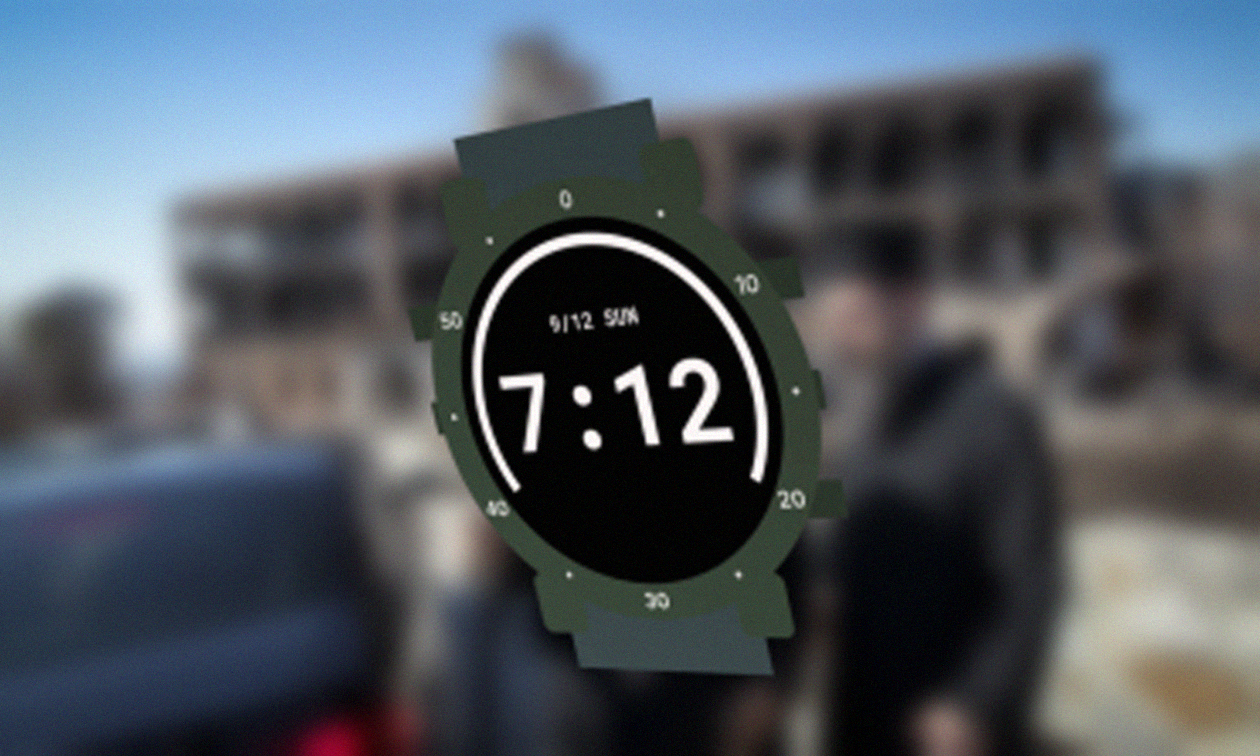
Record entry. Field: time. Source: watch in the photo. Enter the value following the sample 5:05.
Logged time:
7:12
